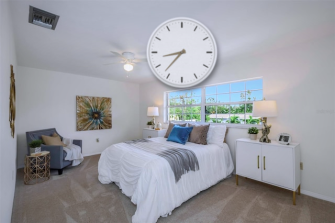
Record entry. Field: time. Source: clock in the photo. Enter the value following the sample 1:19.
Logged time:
8:37
